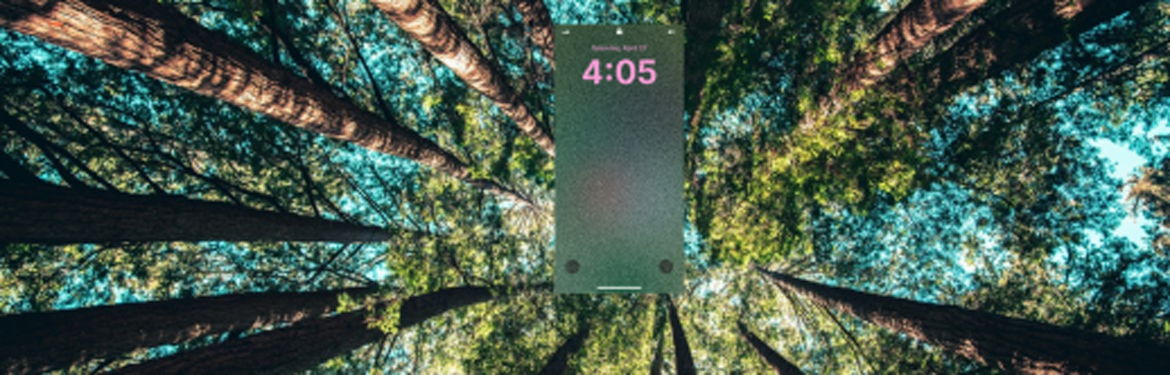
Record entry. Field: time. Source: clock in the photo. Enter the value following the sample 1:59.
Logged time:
4:05
